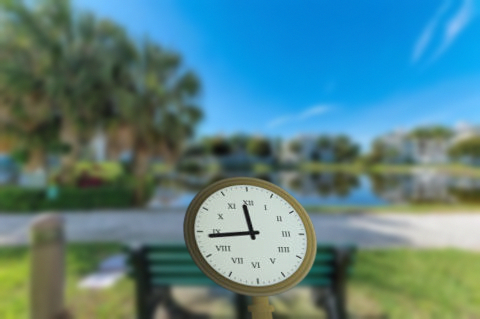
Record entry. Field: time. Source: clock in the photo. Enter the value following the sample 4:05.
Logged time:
11:44
